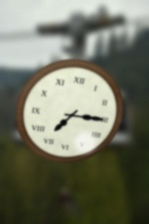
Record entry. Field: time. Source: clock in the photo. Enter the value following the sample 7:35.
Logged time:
7:15
